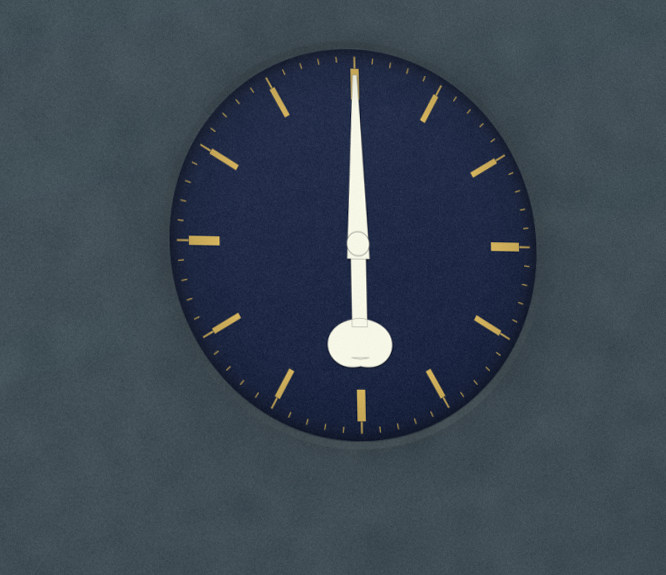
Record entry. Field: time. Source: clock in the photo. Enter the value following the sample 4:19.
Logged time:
6:00
